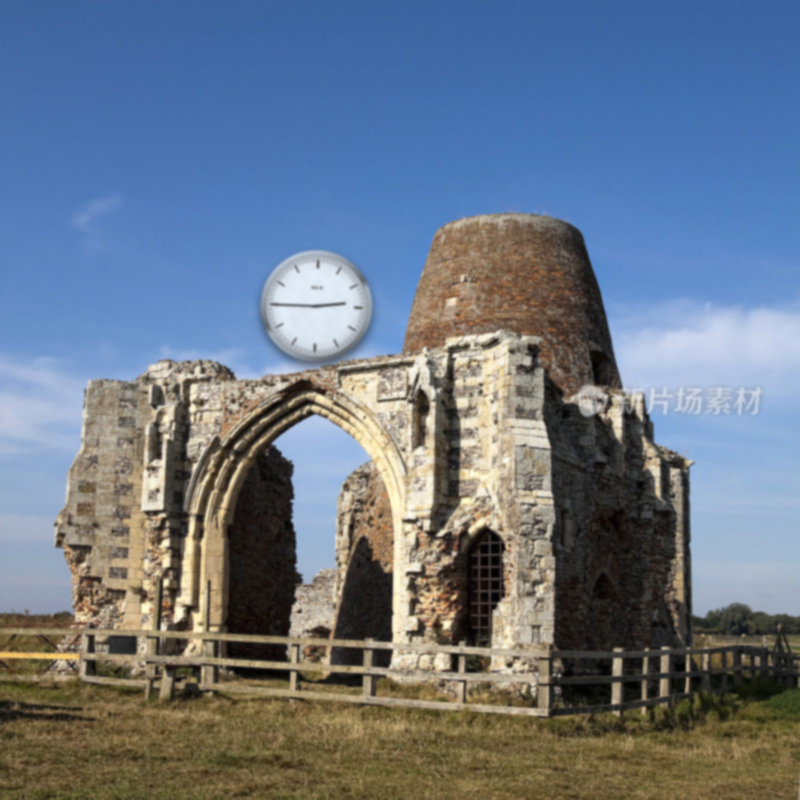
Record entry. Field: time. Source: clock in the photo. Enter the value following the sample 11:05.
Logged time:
2:45
